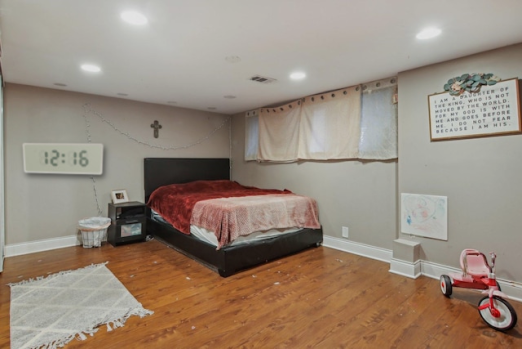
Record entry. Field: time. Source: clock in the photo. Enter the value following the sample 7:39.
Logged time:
12:16
